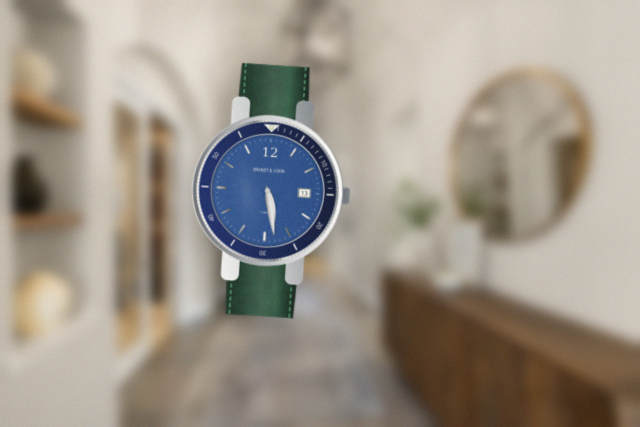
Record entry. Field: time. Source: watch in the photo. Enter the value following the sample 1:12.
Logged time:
5:28
